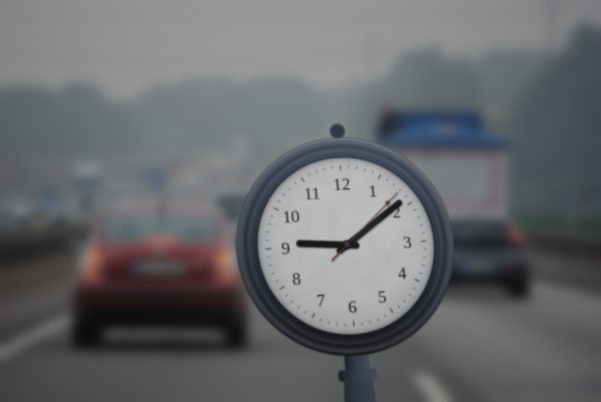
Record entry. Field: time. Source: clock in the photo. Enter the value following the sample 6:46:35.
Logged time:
9:09:08
